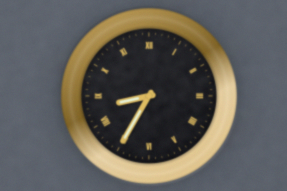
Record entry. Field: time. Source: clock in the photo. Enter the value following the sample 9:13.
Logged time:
8:35
